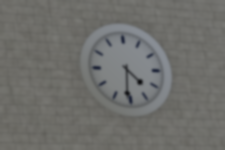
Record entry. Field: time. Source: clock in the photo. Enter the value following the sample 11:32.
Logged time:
4:31
